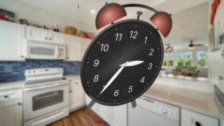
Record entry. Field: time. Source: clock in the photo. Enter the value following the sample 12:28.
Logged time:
2:35
